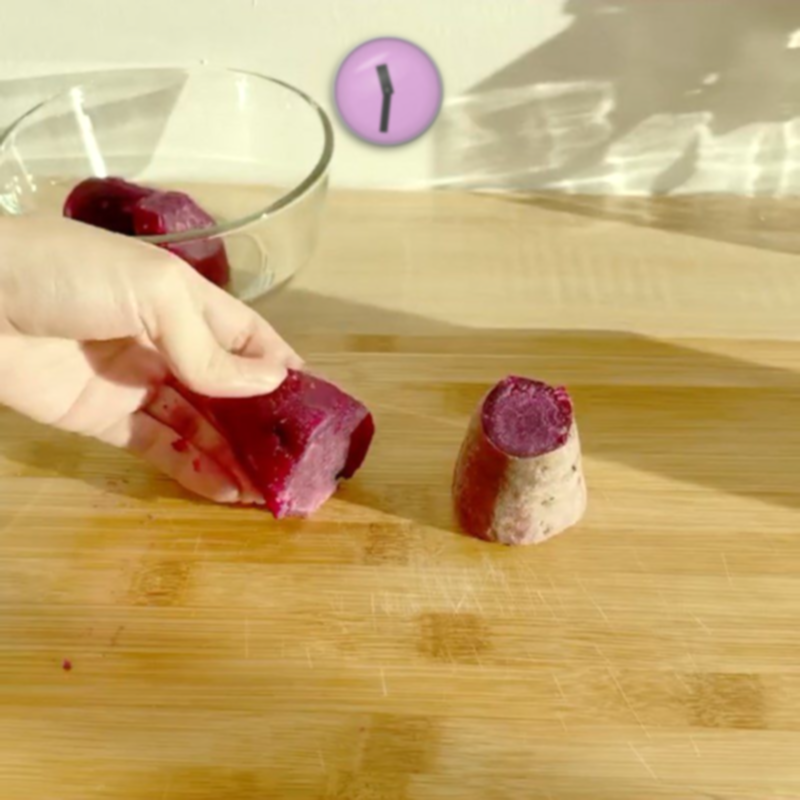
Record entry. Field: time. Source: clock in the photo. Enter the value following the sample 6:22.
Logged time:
11:31
